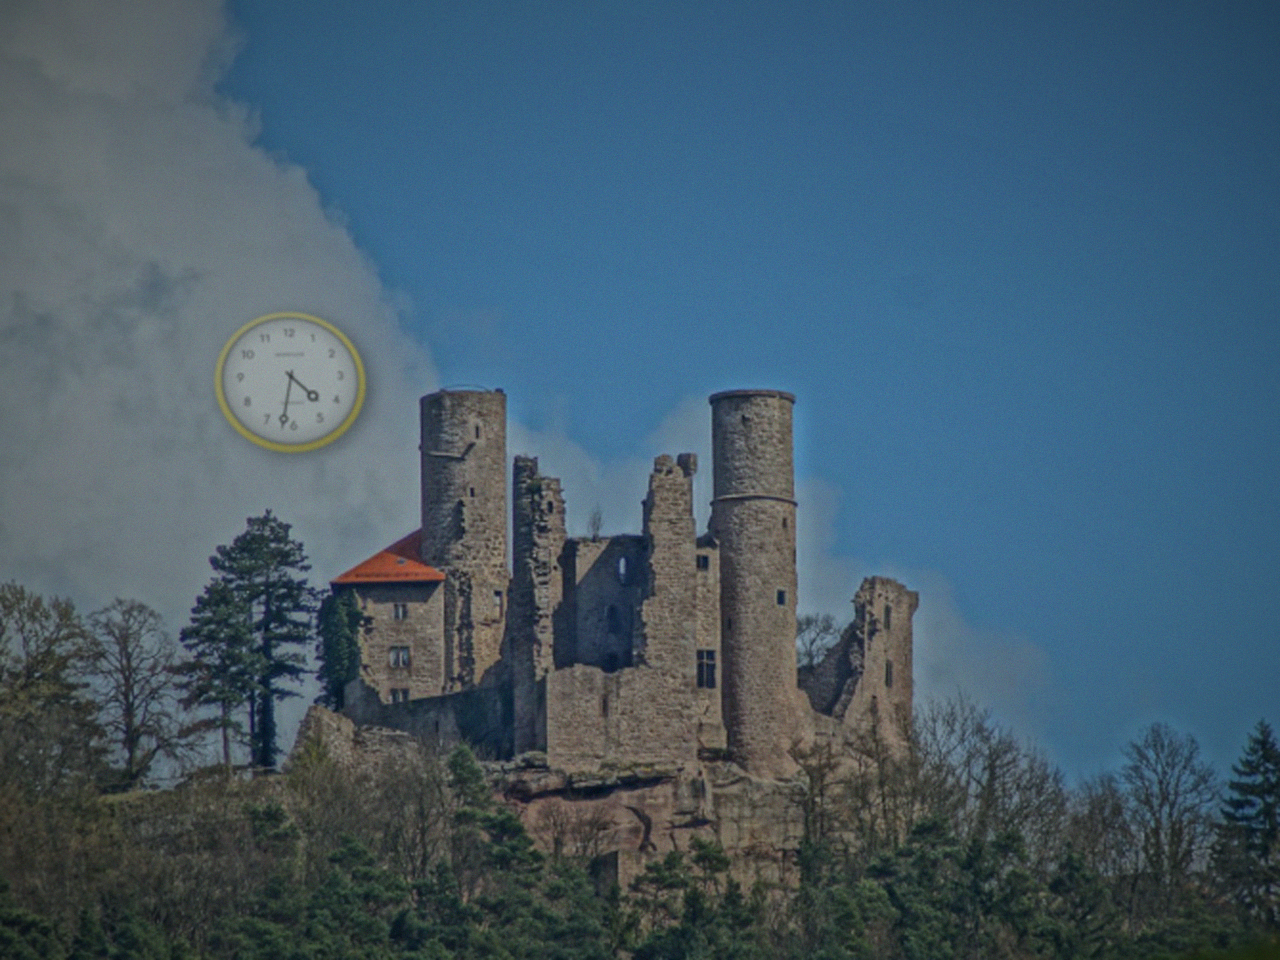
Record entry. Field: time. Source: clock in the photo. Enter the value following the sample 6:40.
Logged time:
4:32
